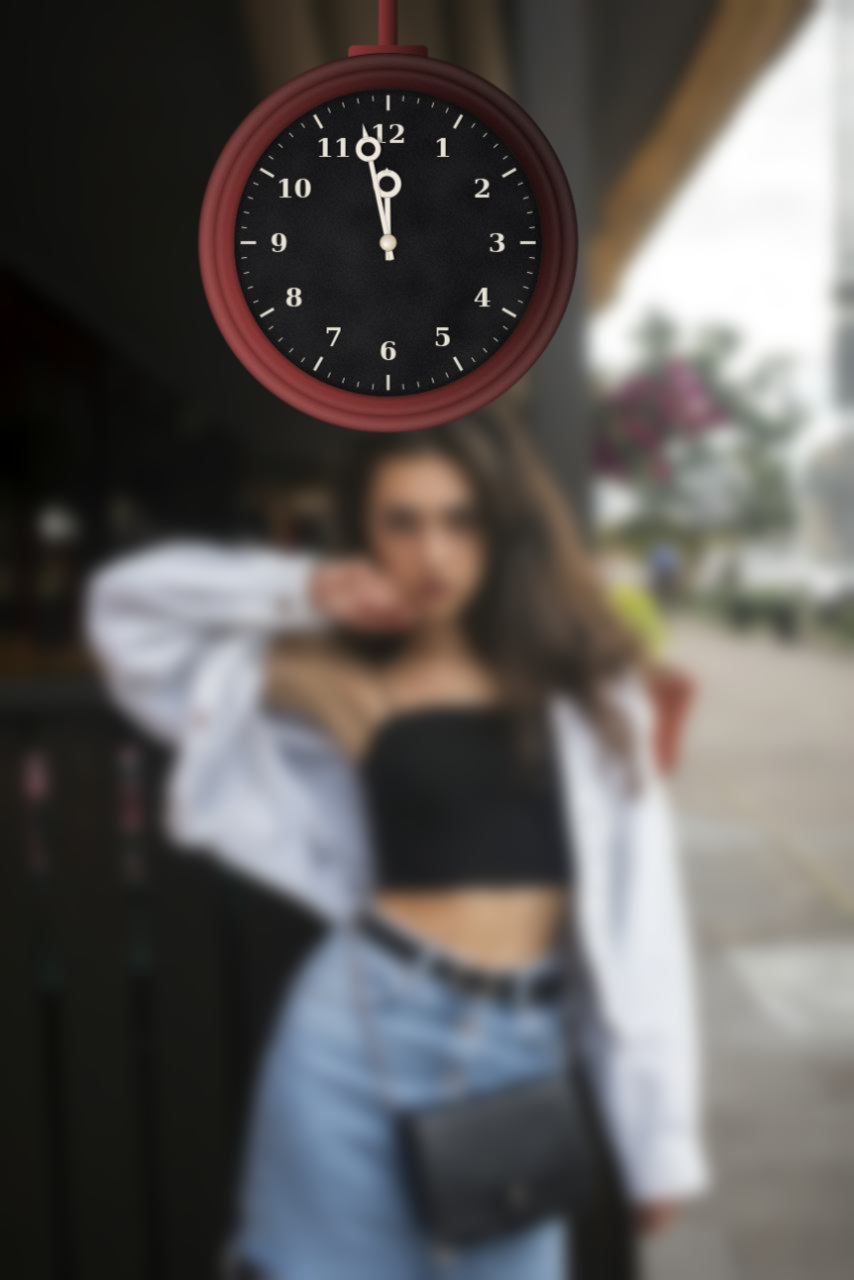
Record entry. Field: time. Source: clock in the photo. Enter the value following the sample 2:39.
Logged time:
11:58
